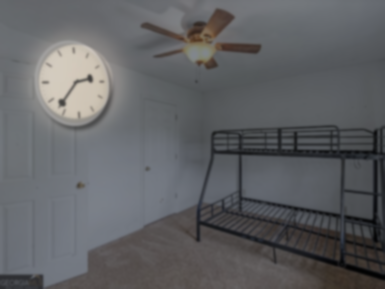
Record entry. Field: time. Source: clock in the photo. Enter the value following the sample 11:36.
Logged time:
2:37
